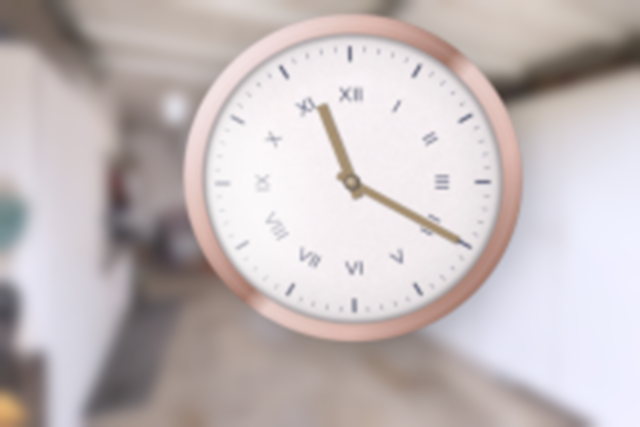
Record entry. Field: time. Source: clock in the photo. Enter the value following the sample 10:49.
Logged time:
11:20
